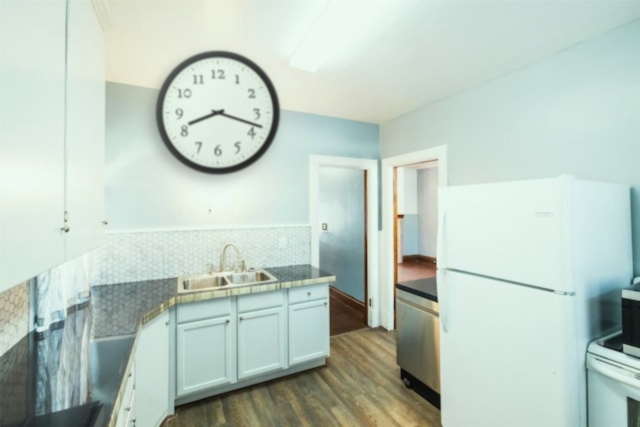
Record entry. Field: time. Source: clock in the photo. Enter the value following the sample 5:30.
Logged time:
8:18
